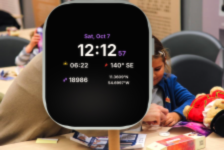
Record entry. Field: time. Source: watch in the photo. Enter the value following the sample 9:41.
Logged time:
12:12
